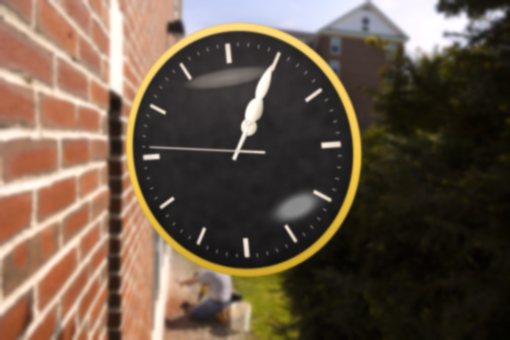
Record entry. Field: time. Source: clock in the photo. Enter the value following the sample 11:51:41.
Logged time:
1:04:46
